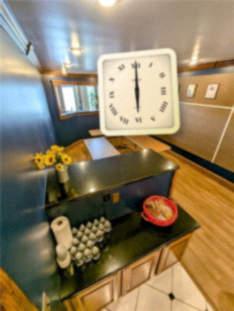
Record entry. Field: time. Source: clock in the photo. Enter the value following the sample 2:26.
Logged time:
6:00
